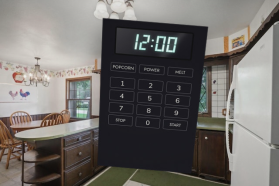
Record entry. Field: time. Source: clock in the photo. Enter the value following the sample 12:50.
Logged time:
12:00
